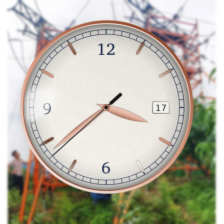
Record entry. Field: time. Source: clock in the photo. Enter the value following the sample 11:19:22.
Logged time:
3:38:38
